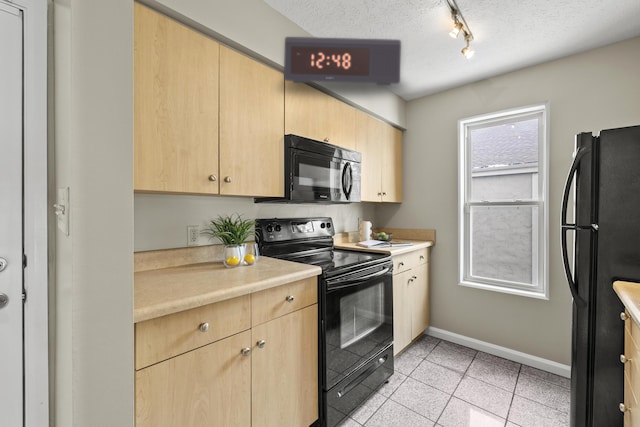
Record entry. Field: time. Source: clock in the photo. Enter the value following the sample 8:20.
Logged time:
12:48
